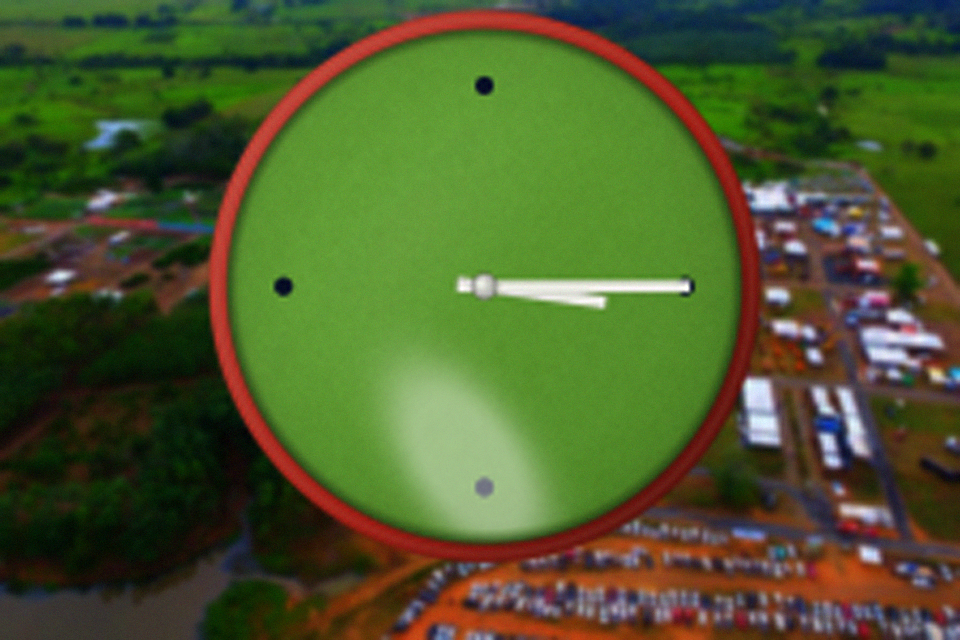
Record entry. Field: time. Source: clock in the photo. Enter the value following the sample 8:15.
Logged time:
3:15
